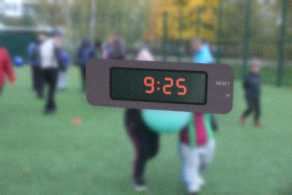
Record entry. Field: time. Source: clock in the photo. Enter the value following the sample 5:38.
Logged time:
9:25
